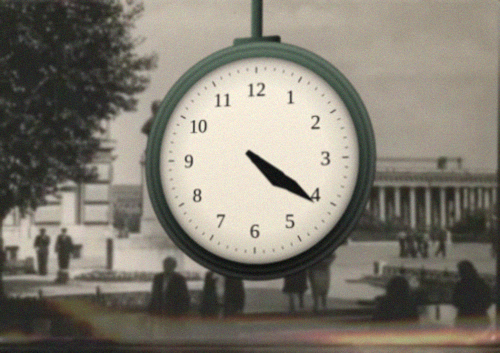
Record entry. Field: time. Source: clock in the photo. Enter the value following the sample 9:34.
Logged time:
4:21
